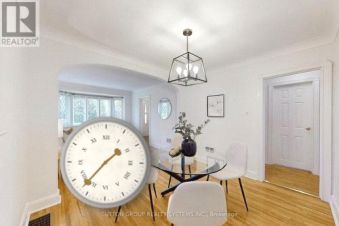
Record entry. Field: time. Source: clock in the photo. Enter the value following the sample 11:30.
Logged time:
1:37
